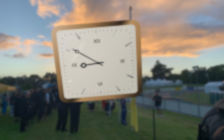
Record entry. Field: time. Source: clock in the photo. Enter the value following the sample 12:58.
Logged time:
8:51
